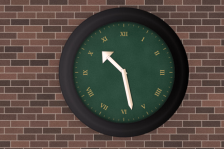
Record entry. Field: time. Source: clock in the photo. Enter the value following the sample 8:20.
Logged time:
10:28
